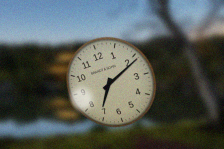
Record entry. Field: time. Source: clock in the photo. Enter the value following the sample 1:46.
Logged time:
7:11
